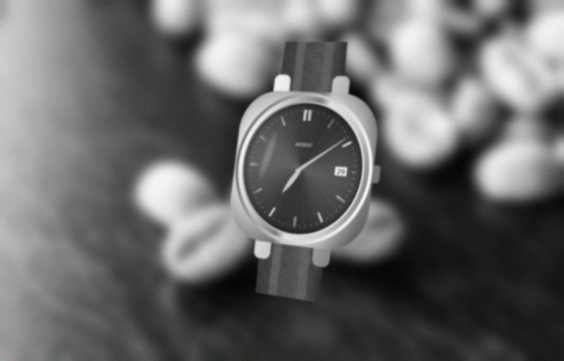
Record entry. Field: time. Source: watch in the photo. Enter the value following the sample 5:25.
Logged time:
7:09
